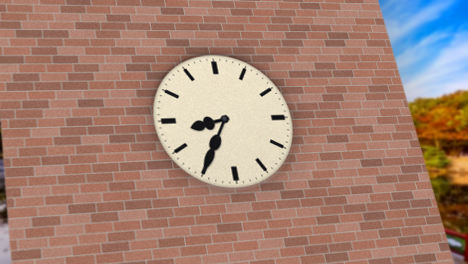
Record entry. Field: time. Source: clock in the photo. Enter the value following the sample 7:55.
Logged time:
8:35
